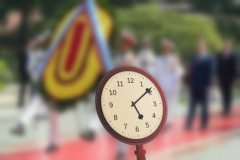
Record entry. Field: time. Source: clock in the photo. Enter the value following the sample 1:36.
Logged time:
5:09
